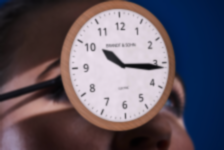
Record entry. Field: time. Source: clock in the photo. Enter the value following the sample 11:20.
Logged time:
10:16
